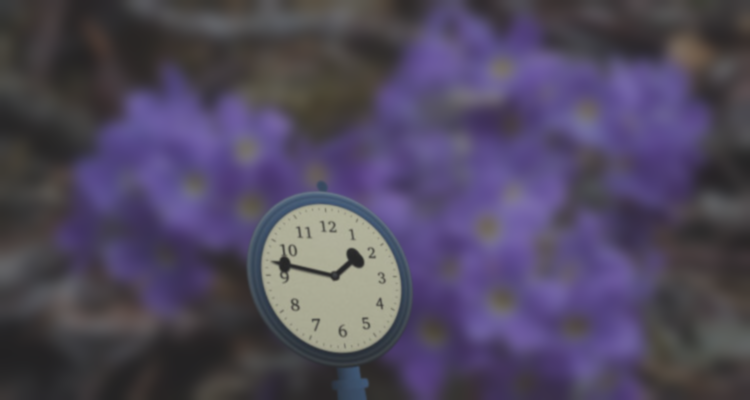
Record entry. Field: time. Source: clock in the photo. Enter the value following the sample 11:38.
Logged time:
1:47
